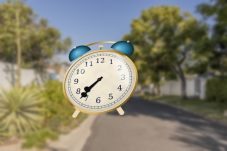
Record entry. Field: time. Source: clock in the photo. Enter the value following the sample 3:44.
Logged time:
7:37
